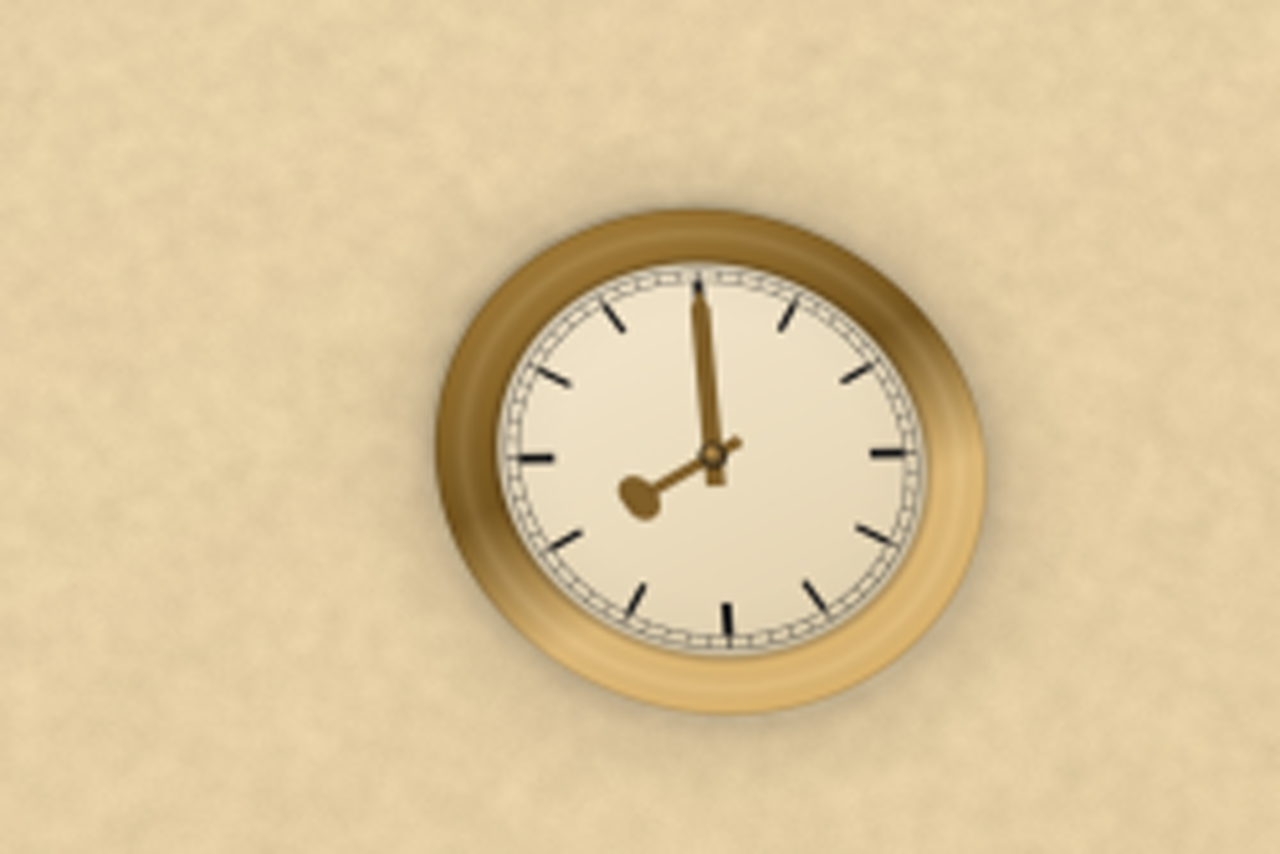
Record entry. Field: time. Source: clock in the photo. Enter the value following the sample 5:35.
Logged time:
8:00
